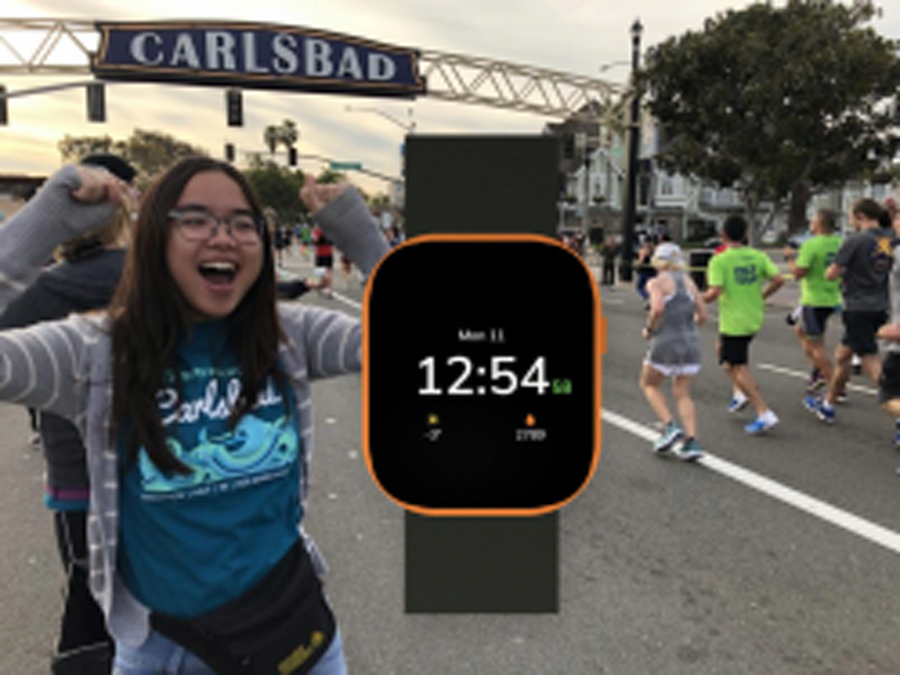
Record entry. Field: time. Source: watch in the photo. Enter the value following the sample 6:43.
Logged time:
12:54
